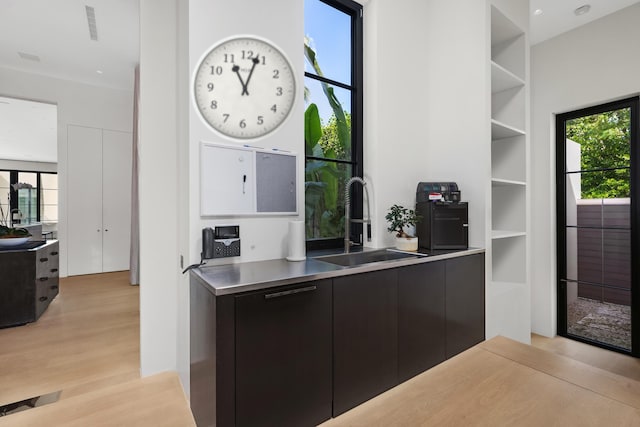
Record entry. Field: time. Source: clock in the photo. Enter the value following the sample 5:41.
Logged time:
11:03
